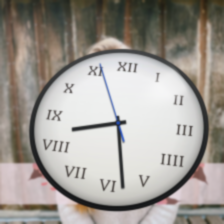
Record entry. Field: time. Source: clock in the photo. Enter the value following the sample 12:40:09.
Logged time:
8:27:56
